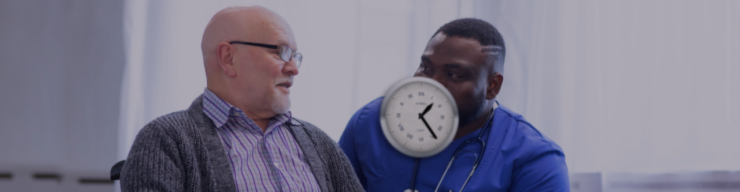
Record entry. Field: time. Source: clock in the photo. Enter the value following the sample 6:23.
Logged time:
1:24
